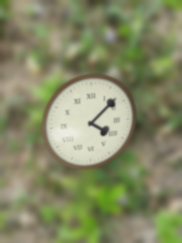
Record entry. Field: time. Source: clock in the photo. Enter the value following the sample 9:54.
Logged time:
4:08
